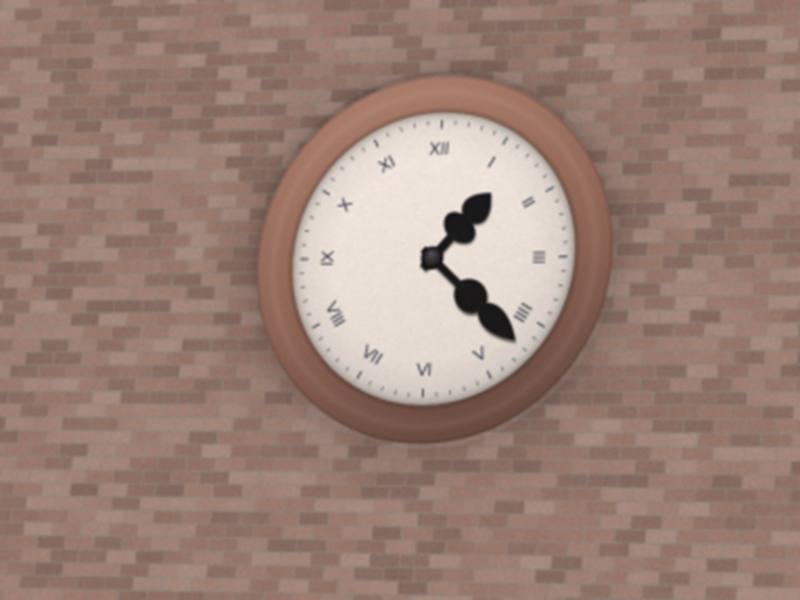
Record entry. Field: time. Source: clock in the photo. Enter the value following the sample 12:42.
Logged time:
1:22
